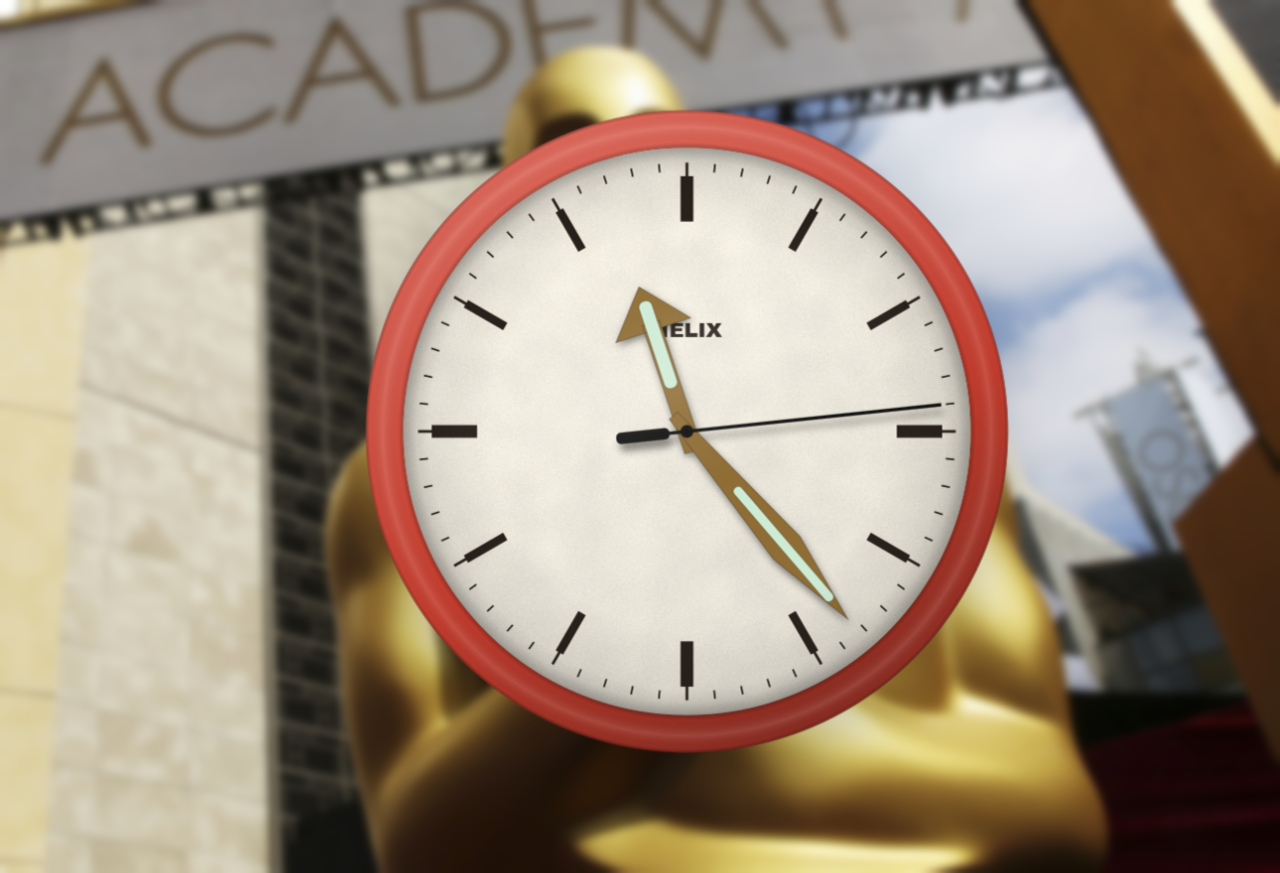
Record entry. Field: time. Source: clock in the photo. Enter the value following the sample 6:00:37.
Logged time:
11:23:14
